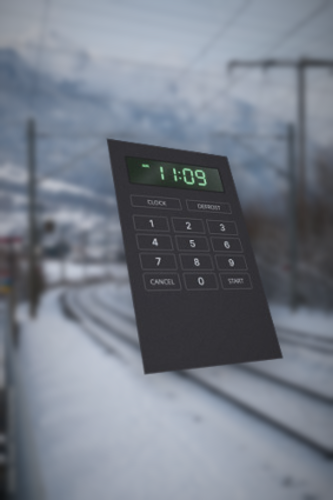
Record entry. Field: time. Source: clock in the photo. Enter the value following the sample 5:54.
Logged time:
11:09
